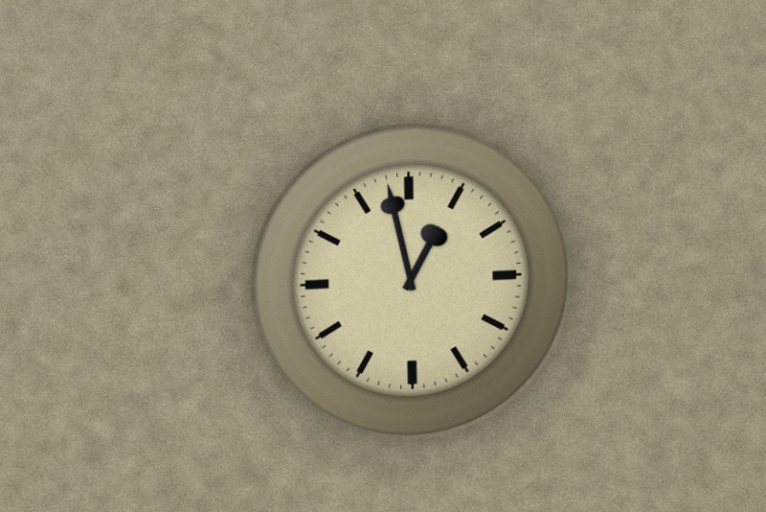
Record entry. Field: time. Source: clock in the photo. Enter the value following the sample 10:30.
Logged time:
12:58
